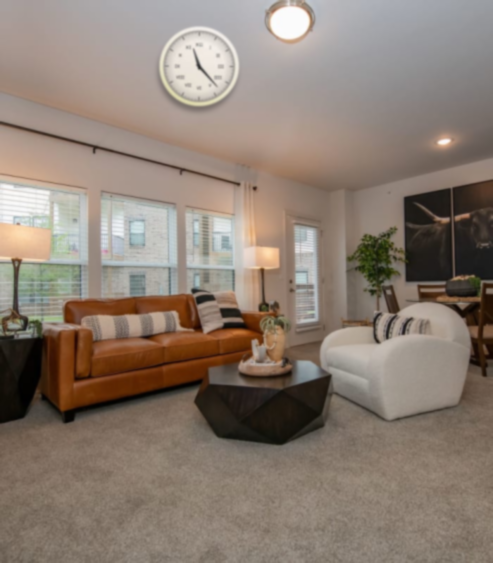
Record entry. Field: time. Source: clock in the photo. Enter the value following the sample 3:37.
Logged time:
11:23
